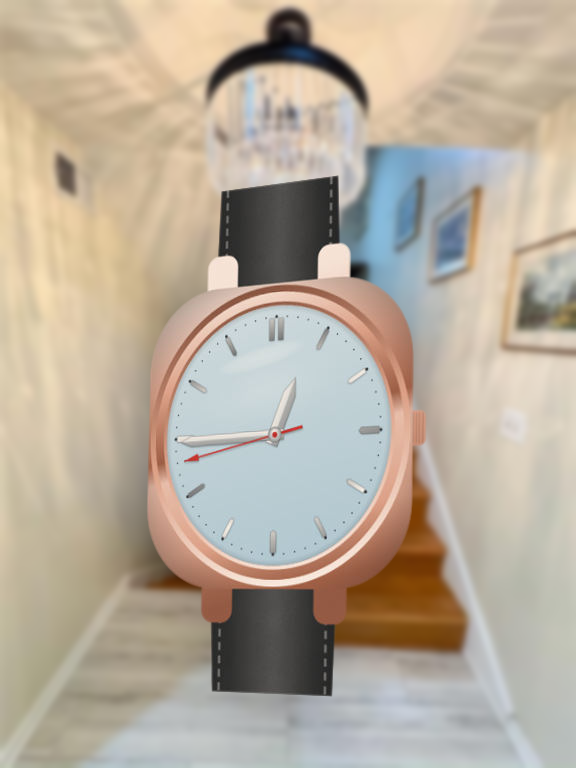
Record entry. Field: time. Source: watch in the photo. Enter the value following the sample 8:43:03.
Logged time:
12:44:43
